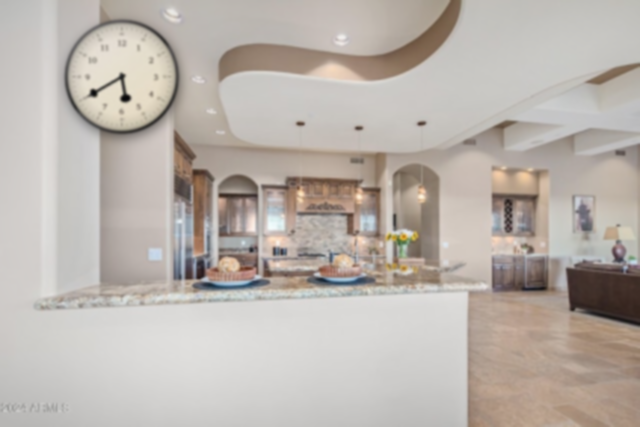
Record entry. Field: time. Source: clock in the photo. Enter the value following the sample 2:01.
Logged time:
5:40
